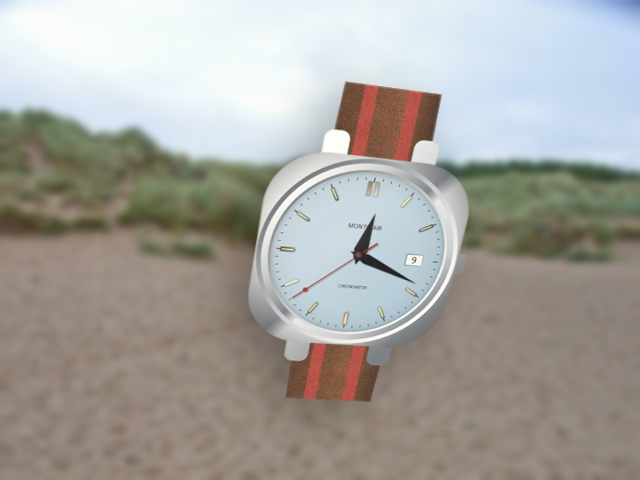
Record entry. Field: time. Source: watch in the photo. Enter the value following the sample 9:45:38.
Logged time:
12:18:38
